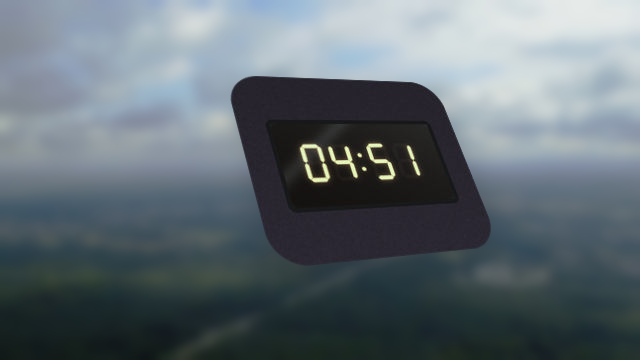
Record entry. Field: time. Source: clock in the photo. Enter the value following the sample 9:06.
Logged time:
4:51
